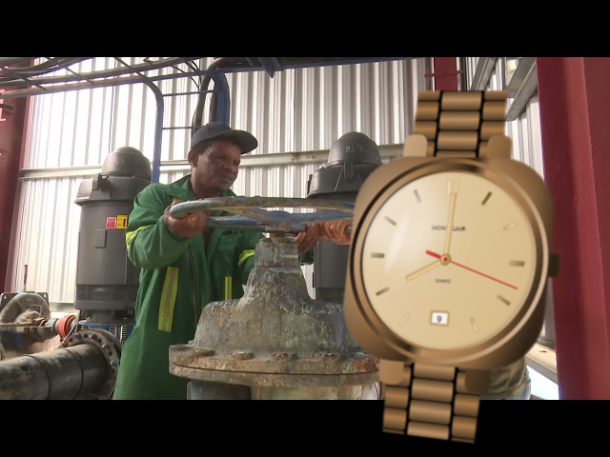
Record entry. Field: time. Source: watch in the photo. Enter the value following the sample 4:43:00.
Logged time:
8:00:18
